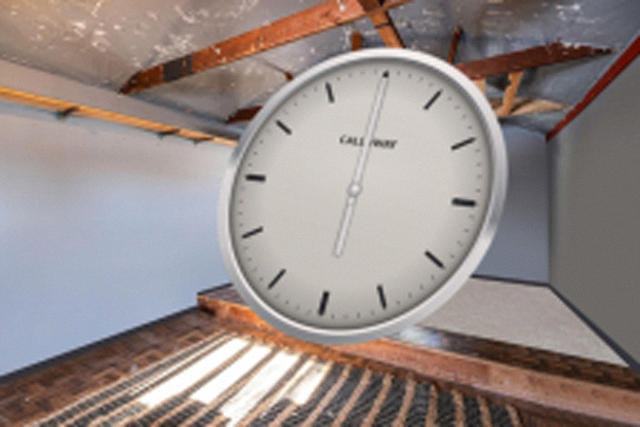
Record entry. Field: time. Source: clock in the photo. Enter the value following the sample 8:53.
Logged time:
6:00
